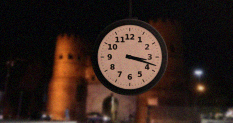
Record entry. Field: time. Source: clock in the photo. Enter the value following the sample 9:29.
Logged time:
3:18
